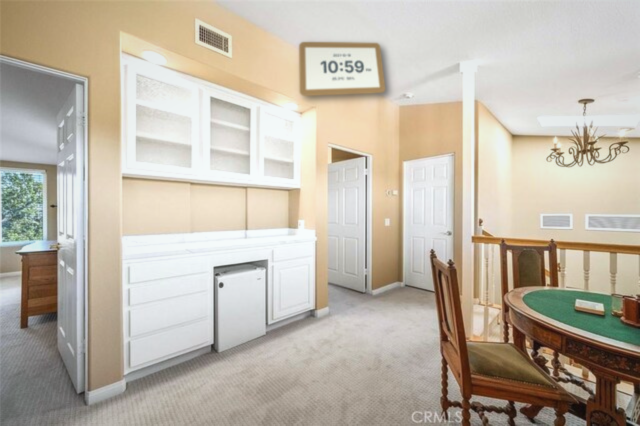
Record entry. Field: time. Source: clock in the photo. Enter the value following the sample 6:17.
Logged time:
10:59
